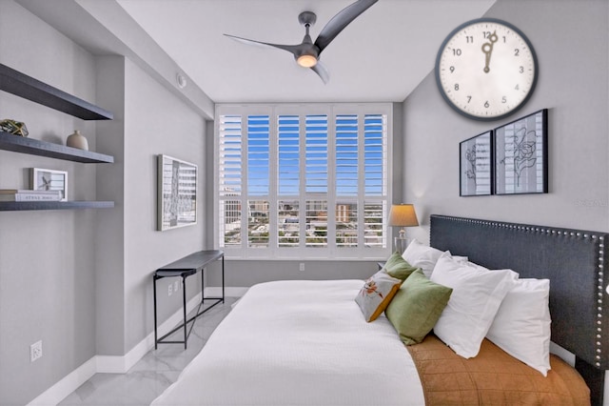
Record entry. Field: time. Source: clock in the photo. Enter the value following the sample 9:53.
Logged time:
12:02
